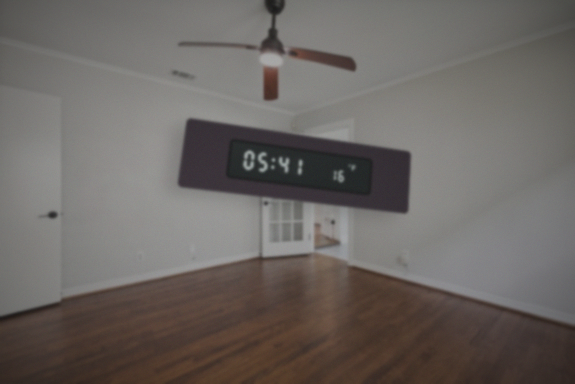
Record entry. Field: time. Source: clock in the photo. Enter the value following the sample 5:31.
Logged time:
5:41
